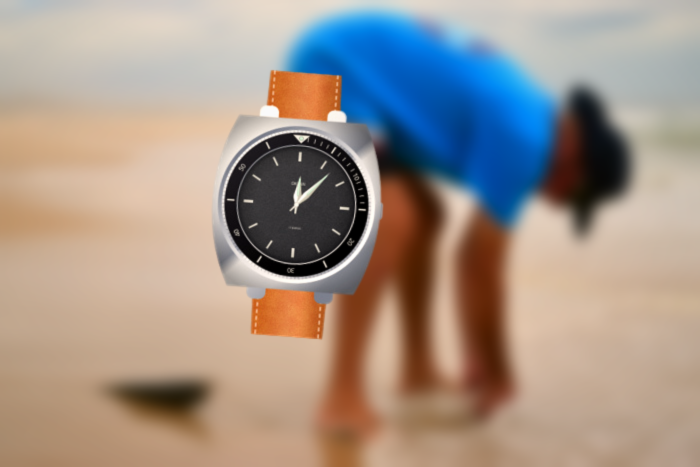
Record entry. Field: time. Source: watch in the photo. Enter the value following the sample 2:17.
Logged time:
12:07
